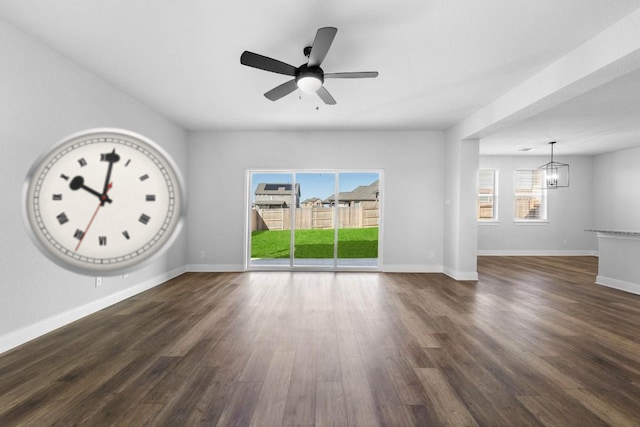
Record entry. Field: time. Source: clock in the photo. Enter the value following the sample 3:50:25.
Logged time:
10:01:34
